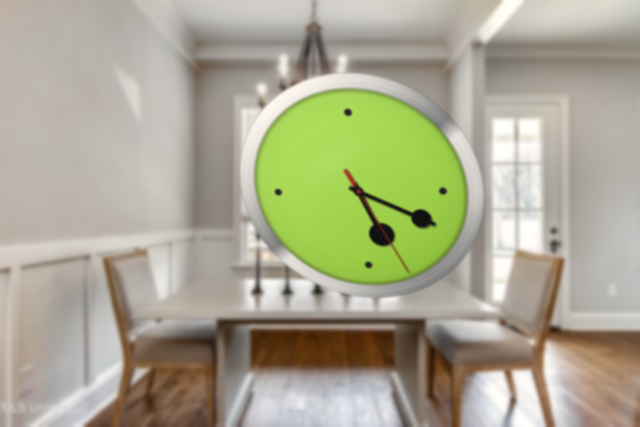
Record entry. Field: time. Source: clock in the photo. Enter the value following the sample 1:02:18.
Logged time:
5:19:26
